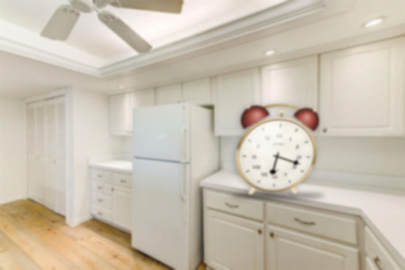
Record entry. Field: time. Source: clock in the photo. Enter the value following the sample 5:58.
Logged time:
6:18
